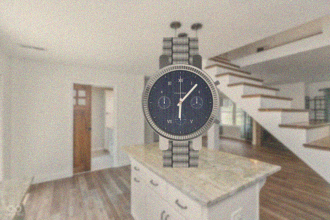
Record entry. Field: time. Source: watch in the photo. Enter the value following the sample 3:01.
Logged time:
6:07
